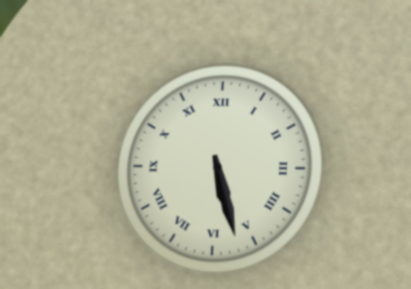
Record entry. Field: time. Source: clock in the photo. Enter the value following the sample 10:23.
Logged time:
5:27
